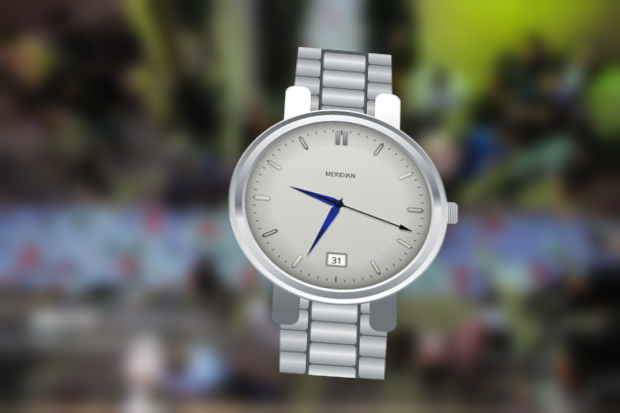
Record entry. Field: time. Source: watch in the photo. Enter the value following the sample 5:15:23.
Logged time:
9:34:18
